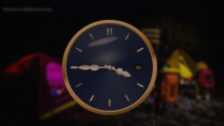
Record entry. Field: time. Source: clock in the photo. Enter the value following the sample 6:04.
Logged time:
3:45
